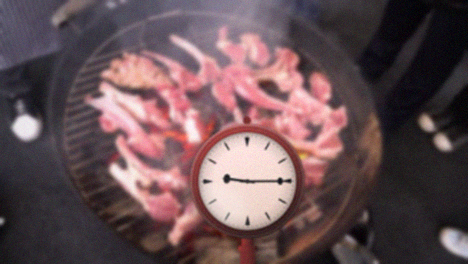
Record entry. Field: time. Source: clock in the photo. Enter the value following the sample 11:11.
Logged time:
9:15
